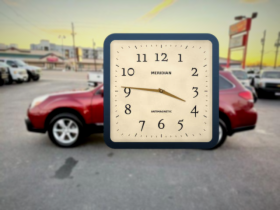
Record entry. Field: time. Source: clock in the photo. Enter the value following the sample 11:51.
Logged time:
3:46
